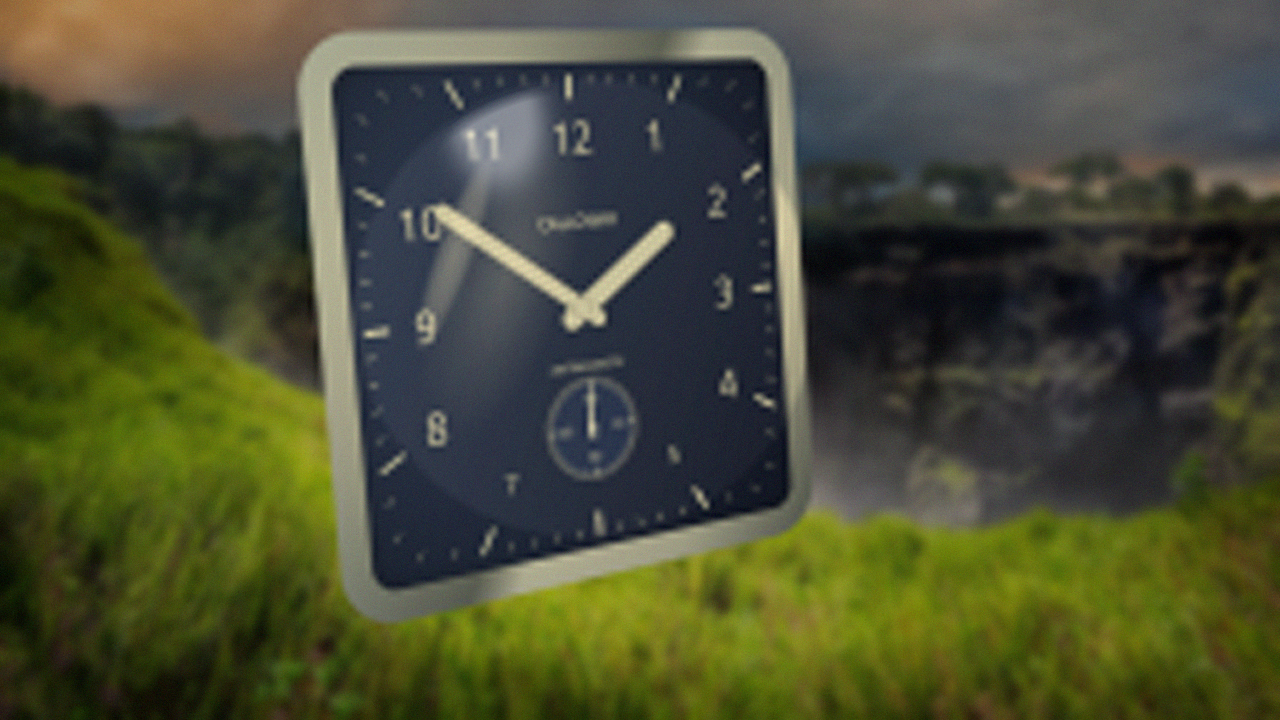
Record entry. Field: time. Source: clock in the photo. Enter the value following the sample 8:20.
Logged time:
1:51
